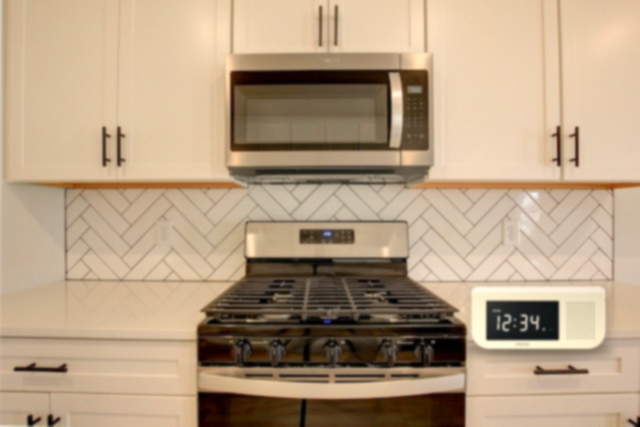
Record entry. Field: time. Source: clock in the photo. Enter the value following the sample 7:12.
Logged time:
12:34
